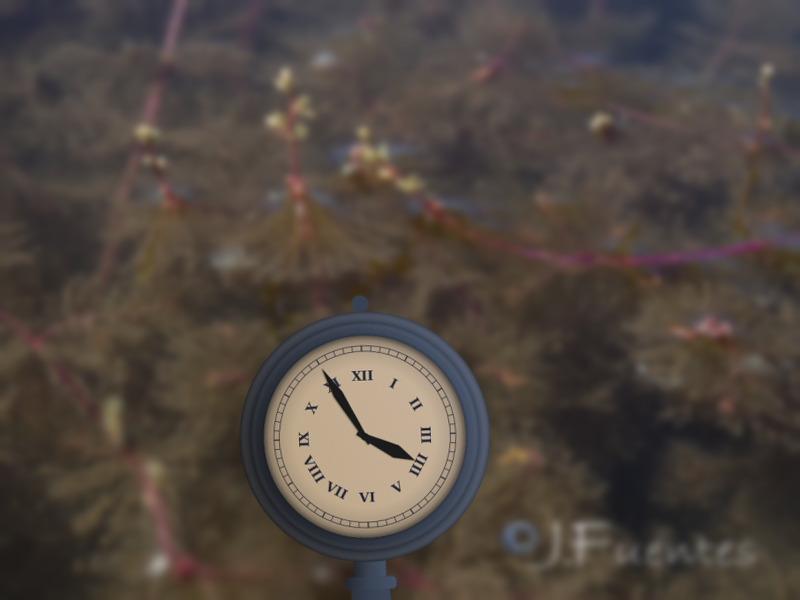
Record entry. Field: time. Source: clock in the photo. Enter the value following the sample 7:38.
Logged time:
3:55
